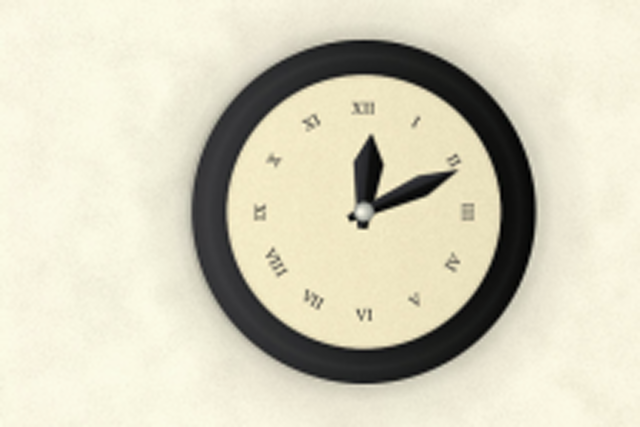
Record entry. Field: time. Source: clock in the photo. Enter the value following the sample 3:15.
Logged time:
12:11
